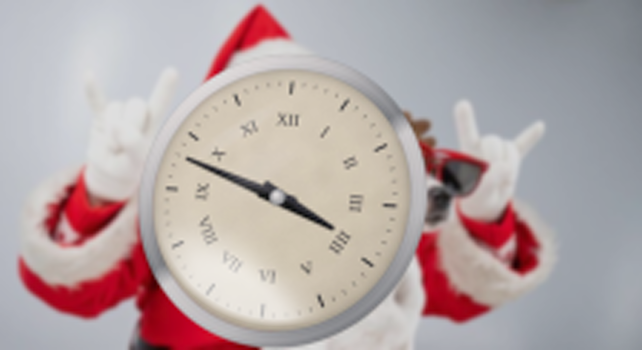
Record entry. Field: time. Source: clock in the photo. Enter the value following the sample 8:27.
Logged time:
3:48
